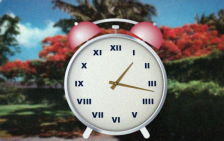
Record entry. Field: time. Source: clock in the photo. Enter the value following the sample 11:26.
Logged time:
1:17
